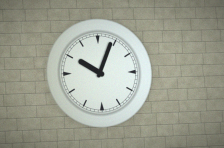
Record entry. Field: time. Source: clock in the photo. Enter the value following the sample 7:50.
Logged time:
10:04
